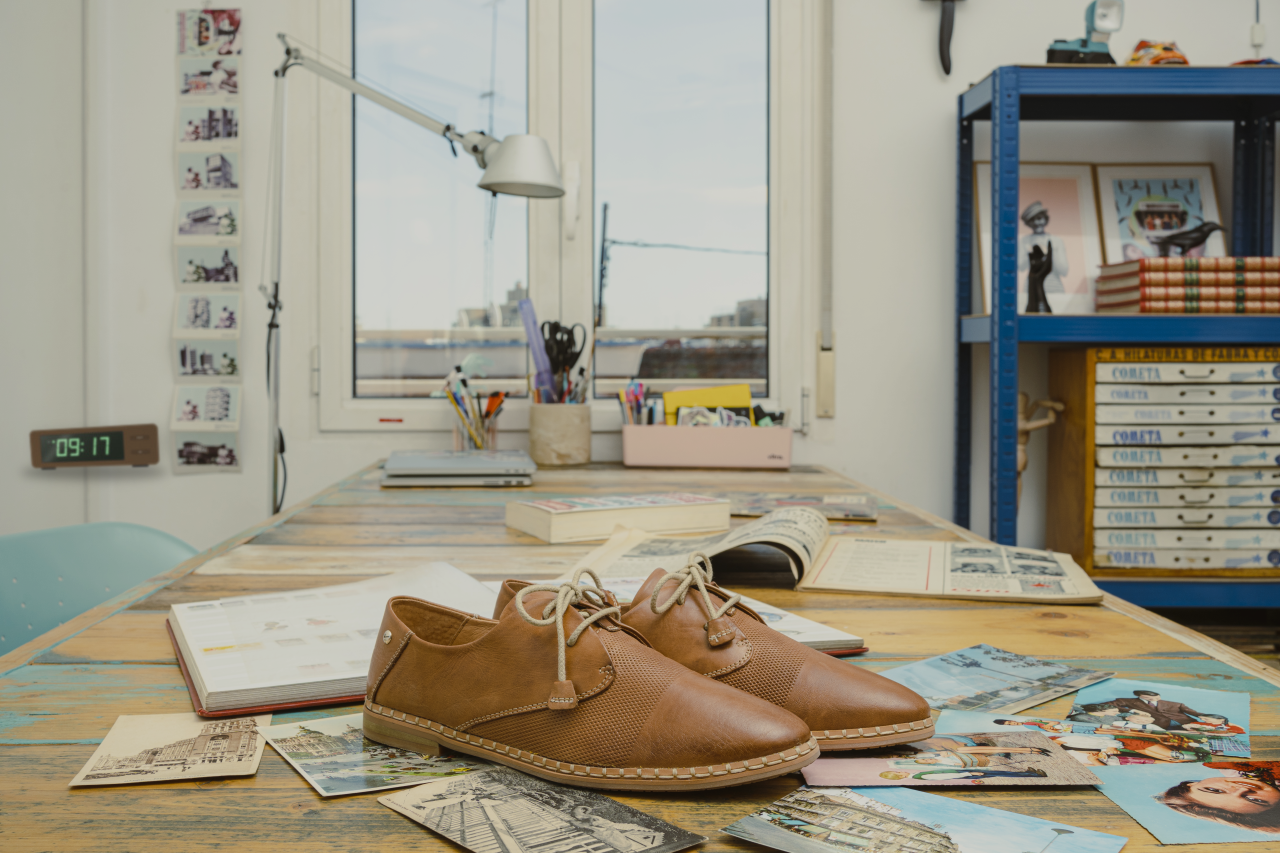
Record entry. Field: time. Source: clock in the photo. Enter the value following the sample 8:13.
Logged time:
9:17
